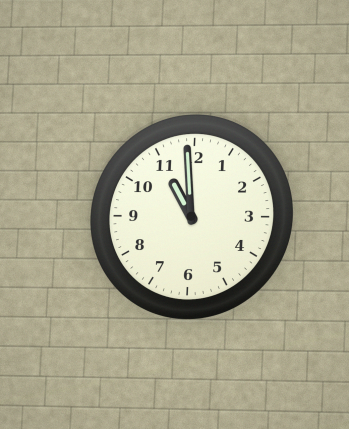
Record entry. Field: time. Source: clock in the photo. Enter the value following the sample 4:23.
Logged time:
10:59
